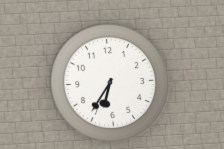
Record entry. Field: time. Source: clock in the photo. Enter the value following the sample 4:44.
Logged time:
6:36
